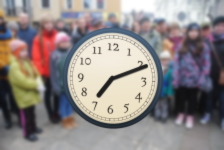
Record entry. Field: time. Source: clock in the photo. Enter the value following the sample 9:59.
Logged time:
7:11
